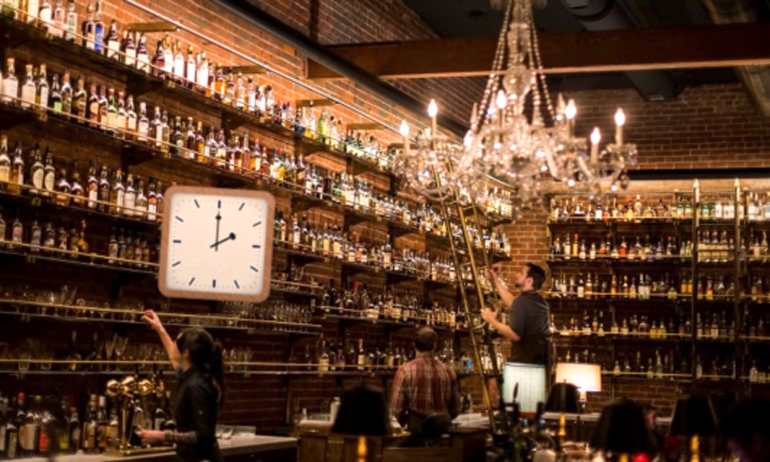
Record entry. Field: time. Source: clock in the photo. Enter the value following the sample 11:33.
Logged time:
2:00
